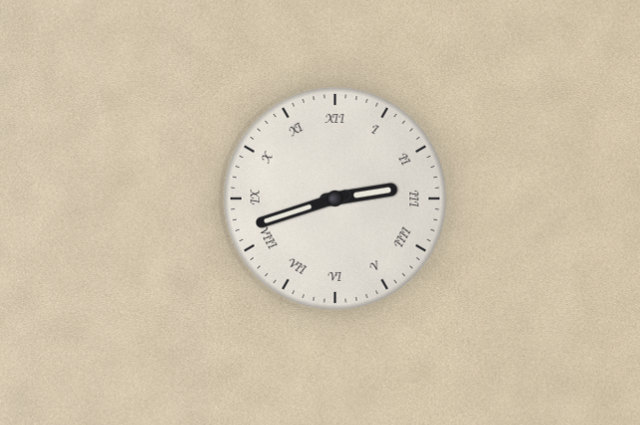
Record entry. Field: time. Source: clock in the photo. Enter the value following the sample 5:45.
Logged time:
2:42
